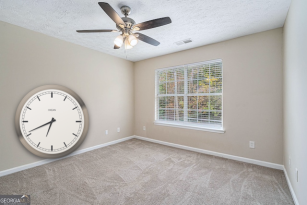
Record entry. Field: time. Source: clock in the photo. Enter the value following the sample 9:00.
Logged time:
6:41
